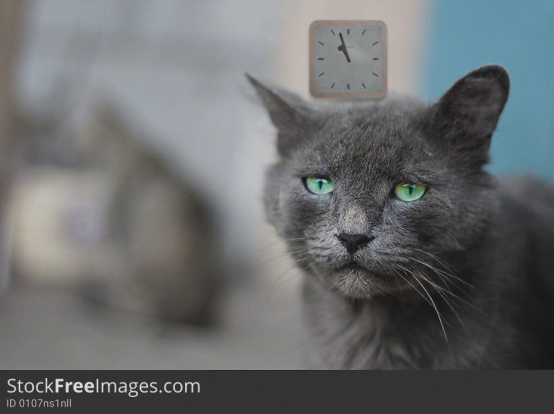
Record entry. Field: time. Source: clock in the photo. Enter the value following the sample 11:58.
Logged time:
10:57
